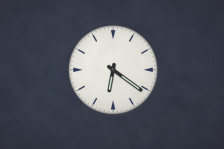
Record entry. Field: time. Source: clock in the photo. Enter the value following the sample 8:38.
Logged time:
6:21
